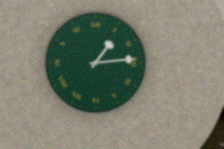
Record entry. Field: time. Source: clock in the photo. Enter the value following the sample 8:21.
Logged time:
1:14
